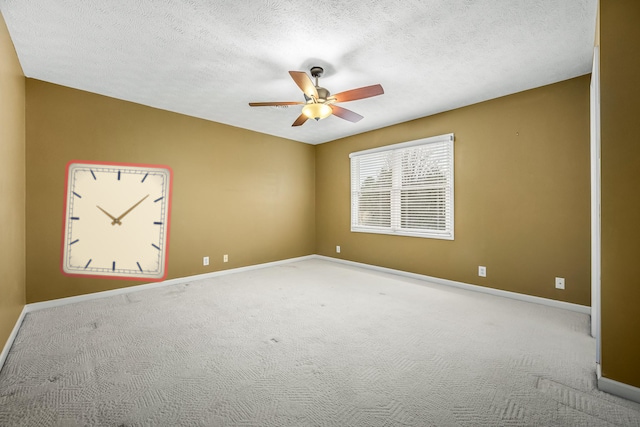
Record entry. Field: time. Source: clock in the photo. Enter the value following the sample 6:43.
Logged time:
10:08
